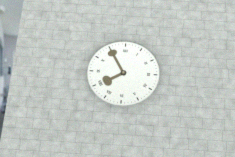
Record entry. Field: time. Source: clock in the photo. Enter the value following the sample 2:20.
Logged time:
7:55
